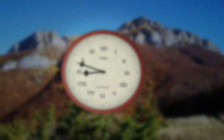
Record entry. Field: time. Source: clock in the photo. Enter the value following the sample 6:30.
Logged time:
8:48
